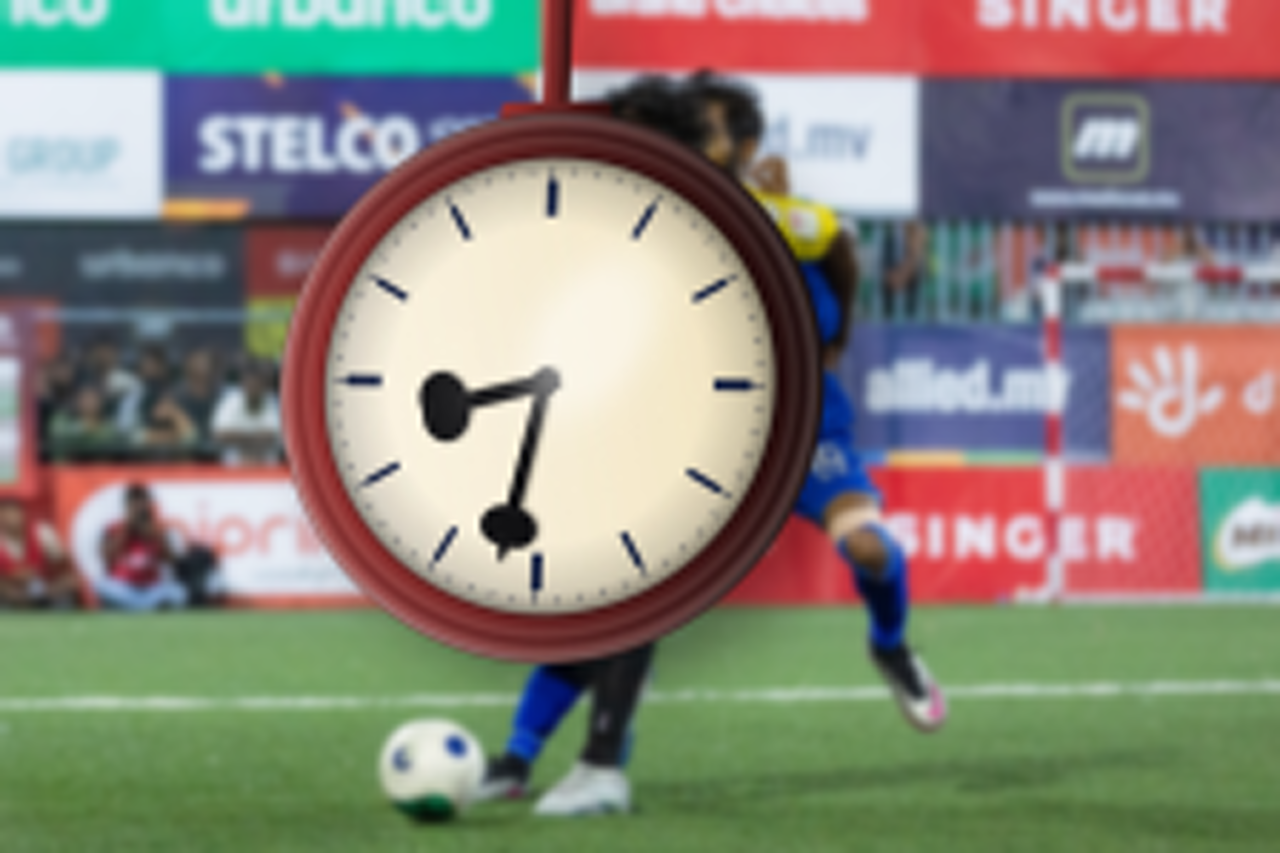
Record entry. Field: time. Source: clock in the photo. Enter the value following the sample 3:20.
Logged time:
8:32
